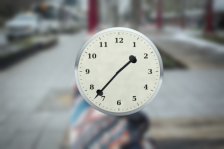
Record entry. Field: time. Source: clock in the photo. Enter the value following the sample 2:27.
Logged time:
1:37
